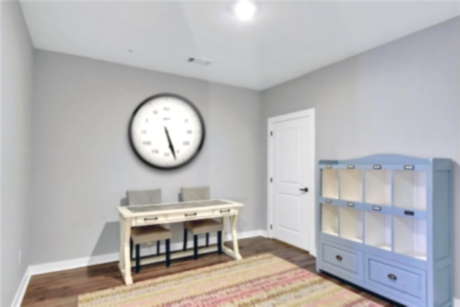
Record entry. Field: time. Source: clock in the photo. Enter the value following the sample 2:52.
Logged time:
5:27
